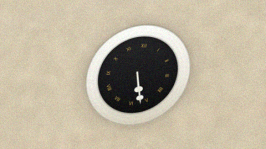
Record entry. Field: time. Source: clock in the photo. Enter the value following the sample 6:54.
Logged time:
5:27
